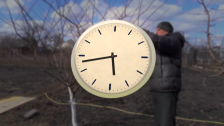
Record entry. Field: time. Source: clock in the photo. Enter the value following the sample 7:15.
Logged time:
5:43
